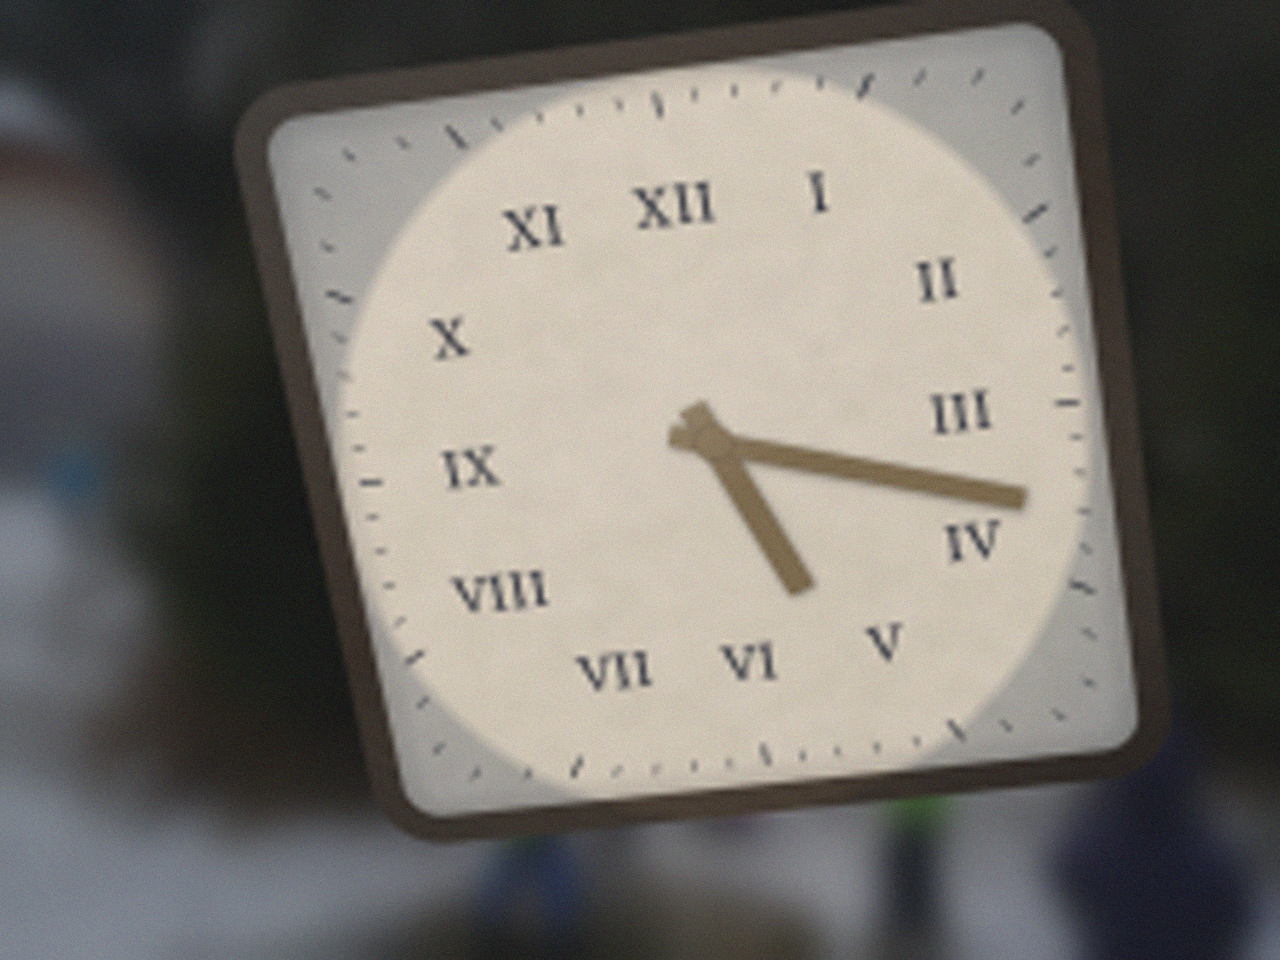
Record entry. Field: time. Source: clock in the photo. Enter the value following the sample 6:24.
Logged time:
5:18
